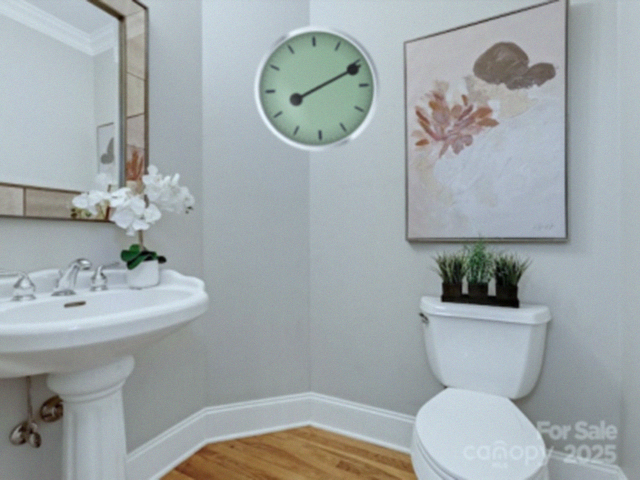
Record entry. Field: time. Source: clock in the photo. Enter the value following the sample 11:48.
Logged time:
8:11
